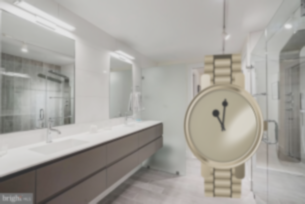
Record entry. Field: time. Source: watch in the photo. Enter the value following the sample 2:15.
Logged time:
11:01
